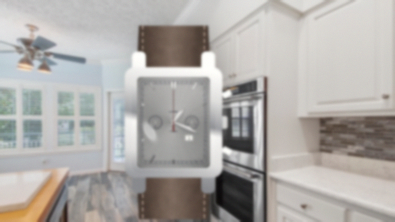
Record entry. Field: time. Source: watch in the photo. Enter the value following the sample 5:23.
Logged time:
1:19
